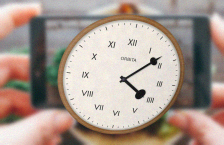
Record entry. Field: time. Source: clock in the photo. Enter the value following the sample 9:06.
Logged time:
4:08
